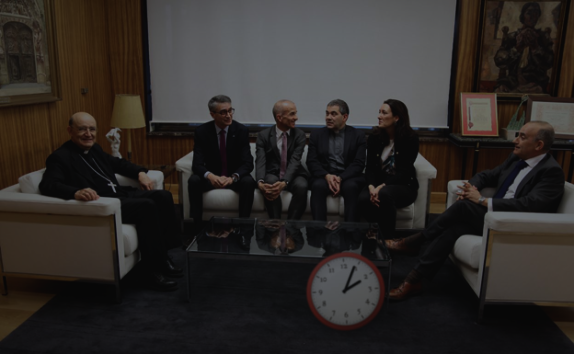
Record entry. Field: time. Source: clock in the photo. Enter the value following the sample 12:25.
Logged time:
2:04
